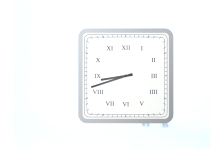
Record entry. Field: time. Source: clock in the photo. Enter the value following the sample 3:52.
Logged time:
8:42
